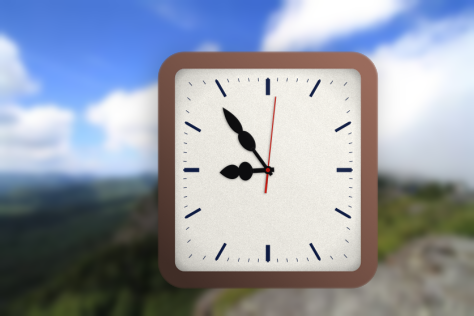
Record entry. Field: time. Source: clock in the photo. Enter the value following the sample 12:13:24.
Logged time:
8:54:01
